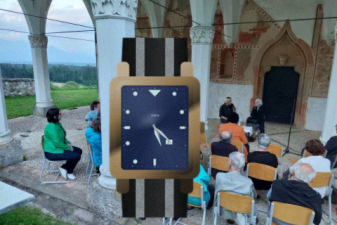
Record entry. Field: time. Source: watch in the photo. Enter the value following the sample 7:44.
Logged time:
5:22
